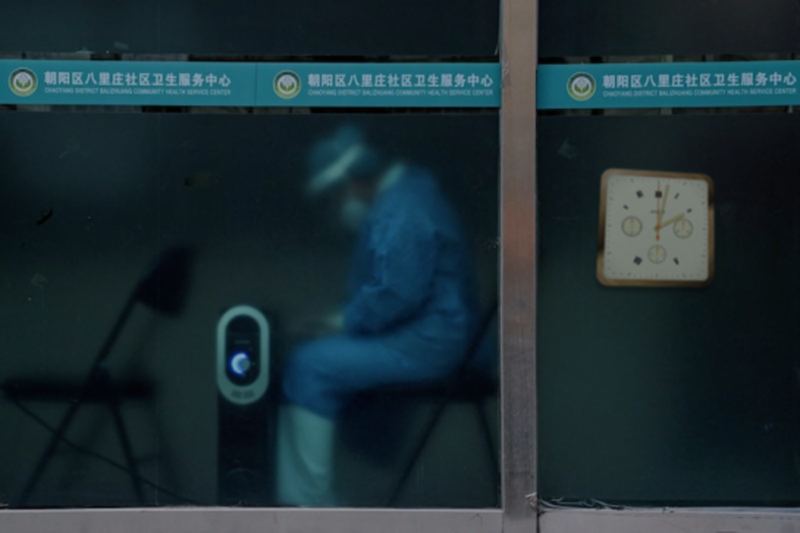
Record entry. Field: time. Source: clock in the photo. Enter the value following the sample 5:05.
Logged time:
2:02
